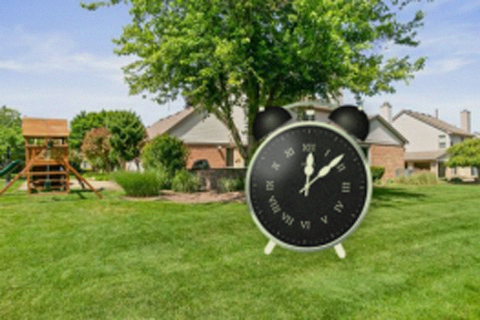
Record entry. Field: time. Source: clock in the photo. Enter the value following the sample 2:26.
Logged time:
12:08
